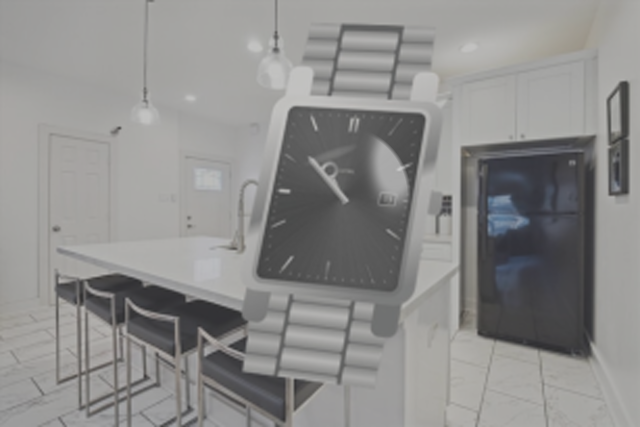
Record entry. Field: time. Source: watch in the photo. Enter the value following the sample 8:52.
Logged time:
10:52
